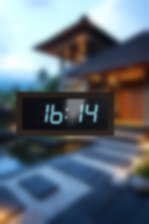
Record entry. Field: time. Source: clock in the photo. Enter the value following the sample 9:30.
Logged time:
16:14
